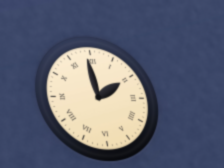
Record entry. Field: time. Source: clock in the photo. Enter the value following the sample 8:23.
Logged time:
1:59
